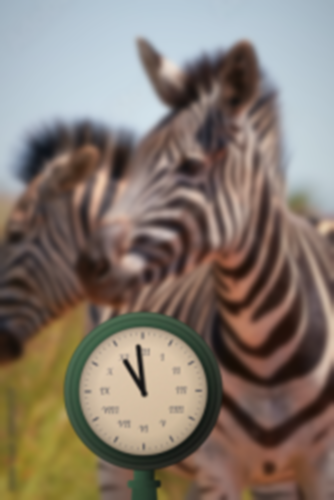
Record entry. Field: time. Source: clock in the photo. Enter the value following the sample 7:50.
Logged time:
10:59
